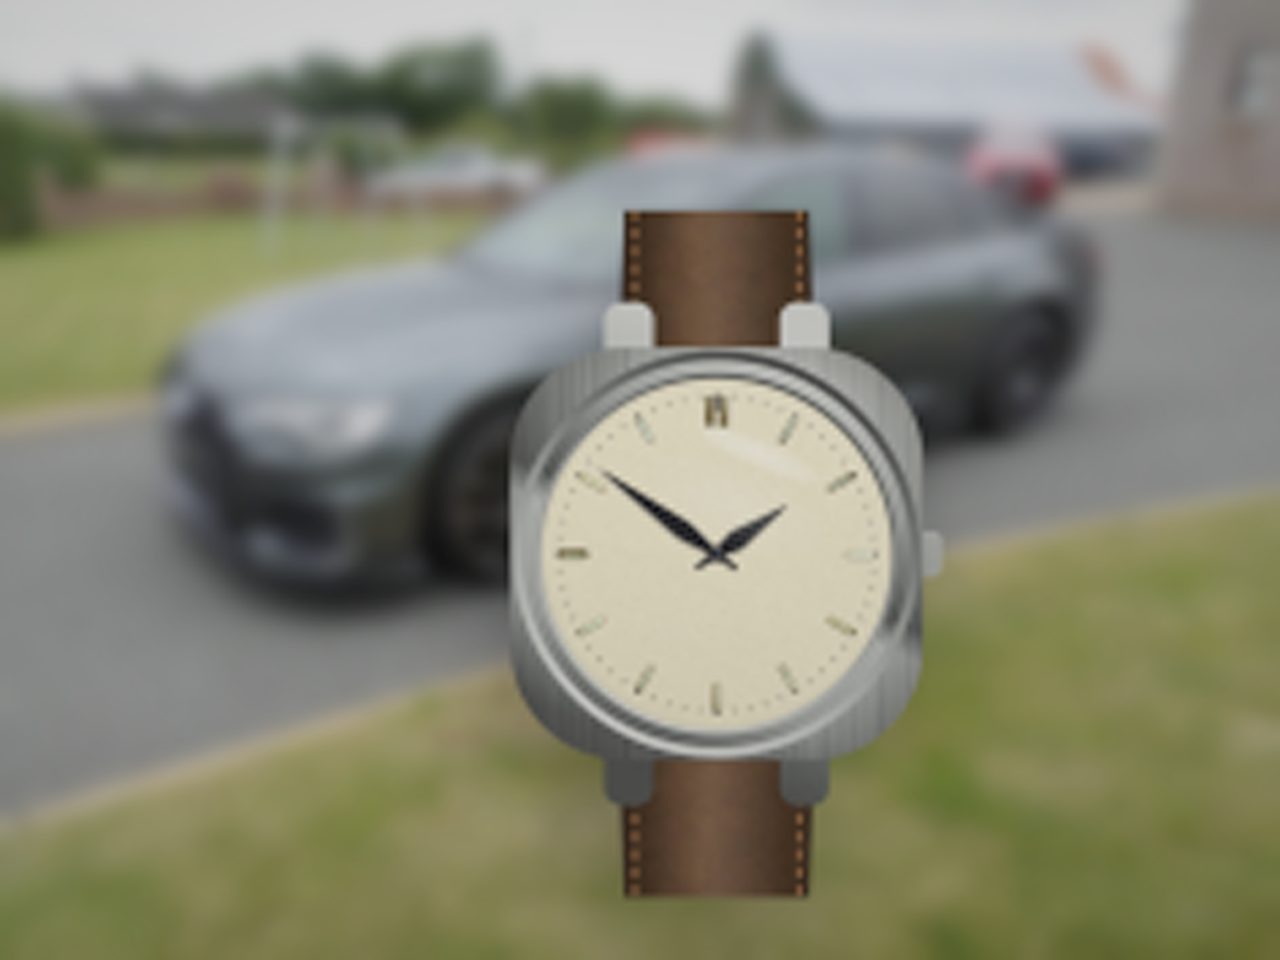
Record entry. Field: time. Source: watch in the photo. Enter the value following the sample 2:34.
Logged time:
1:51
